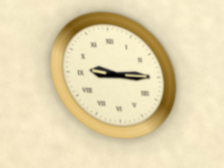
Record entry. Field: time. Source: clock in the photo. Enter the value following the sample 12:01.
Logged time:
9:15
